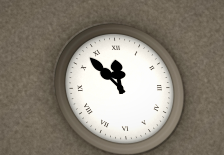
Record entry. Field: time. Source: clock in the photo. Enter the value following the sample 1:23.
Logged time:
11:53
